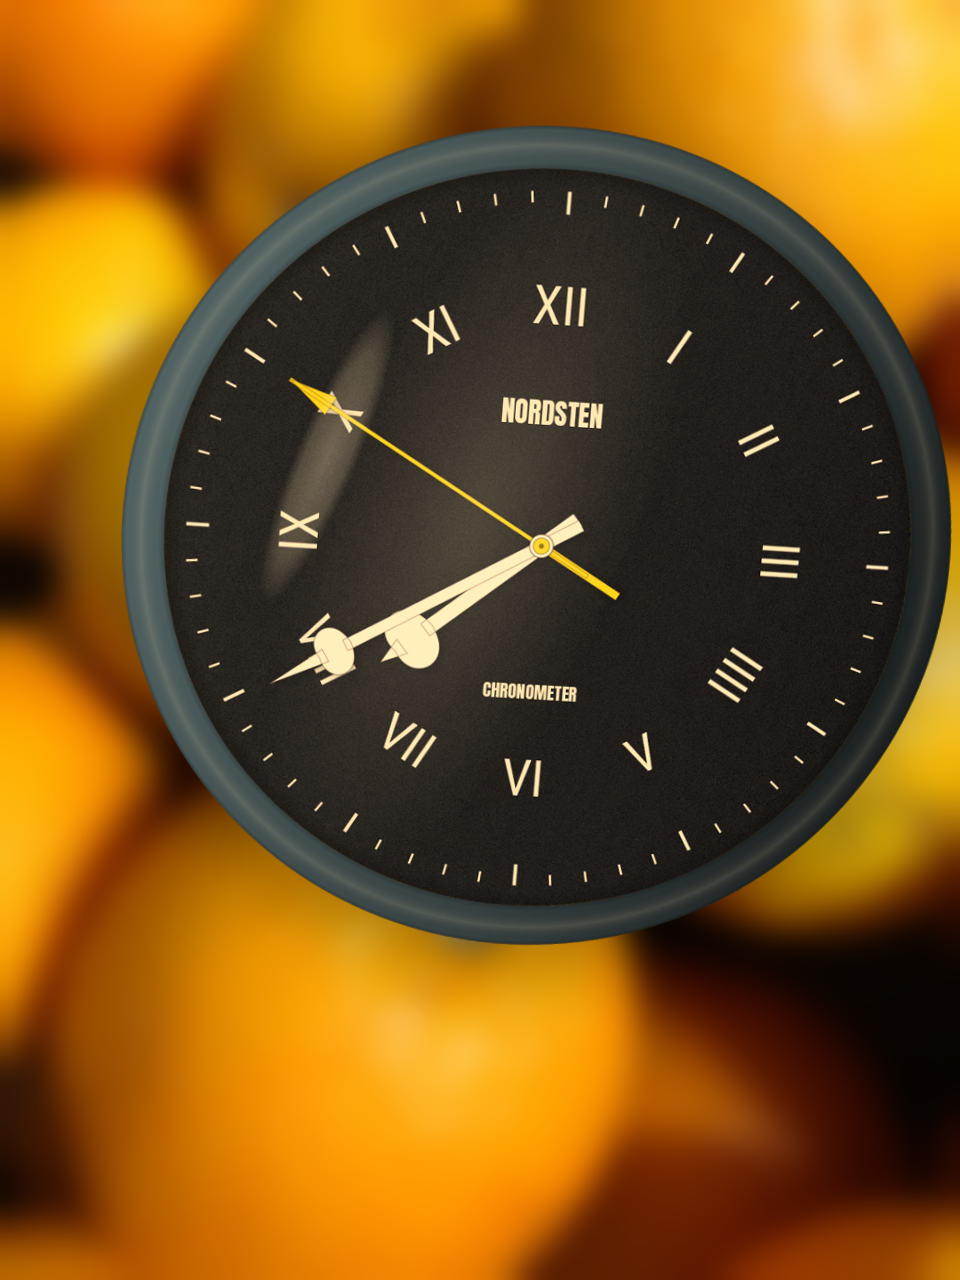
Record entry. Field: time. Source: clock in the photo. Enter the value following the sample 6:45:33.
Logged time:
7:39:50
